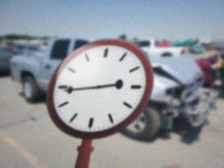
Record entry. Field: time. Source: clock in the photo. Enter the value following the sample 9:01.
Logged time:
2:44
